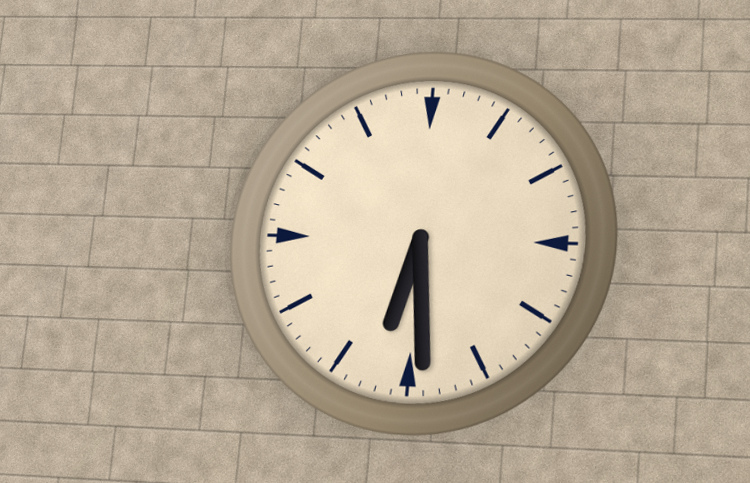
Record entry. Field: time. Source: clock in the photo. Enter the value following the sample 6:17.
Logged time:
6:29
